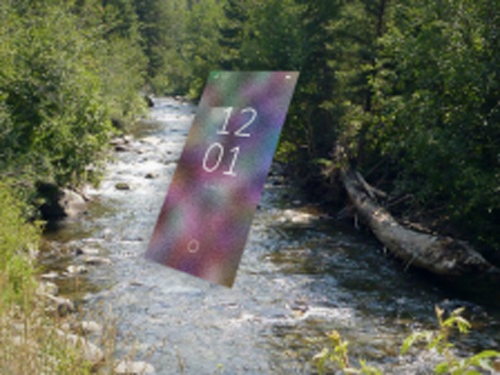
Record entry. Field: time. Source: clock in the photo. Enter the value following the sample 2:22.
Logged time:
12:01
